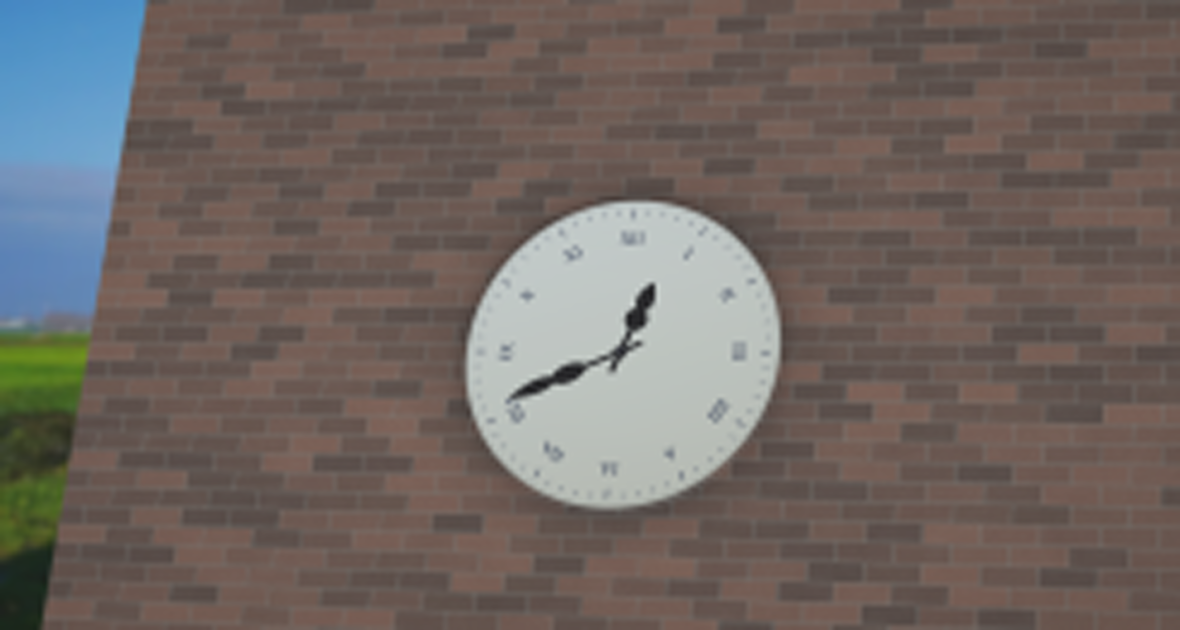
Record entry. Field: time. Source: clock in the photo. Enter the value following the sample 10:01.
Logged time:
12:41
